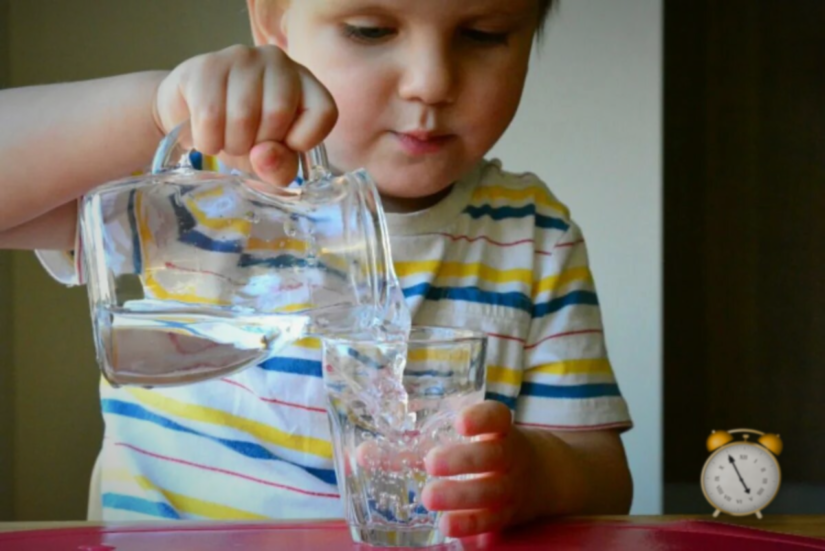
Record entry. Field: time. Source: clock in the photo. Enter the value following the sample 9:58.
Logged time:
4:55
